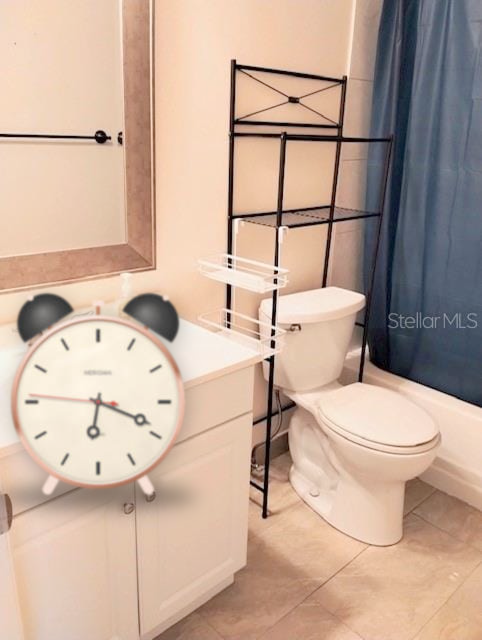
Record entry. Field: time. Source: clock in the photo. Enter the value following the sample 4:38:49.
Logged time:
6:18:46
